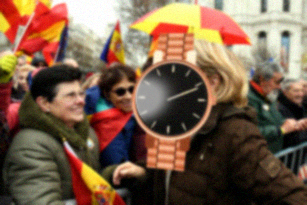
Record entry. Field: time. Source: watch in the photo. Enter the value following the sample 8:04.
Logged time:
2:11
